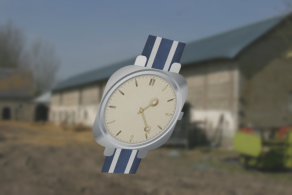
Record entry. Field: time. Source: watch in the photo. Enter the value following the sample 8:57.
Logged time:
1:24
